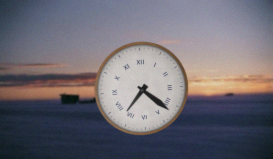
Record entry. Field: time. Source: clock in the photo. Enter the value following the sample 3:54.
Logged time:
7:22
